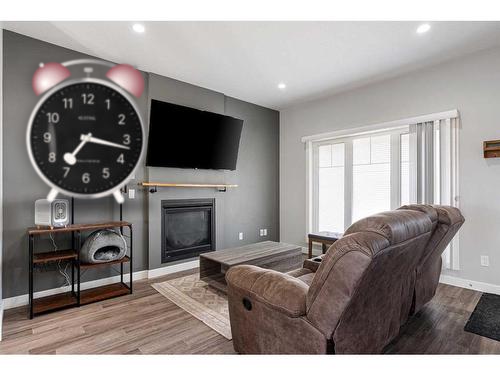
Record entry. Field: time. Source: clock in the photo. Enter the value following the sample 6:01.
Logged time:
7:17
